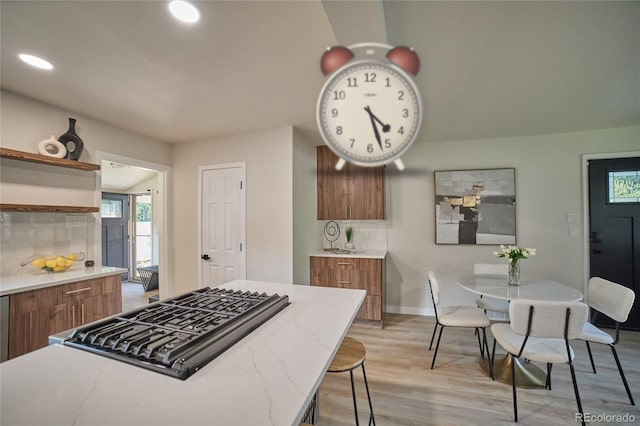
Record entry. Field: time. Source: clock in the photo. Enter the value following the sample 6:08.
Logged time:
4:27
